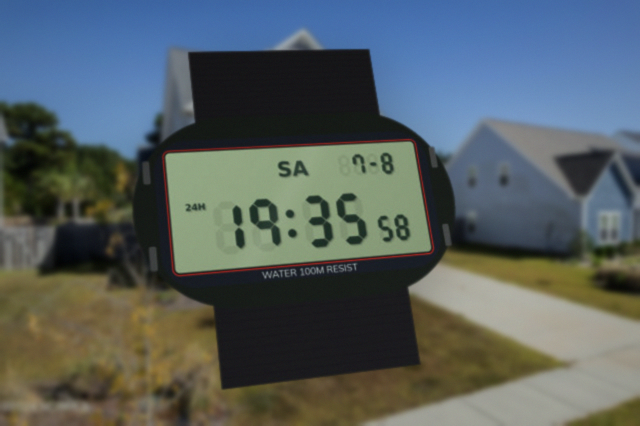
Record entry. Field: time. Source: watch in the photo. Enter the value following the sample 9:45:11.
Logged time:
19:35:58
